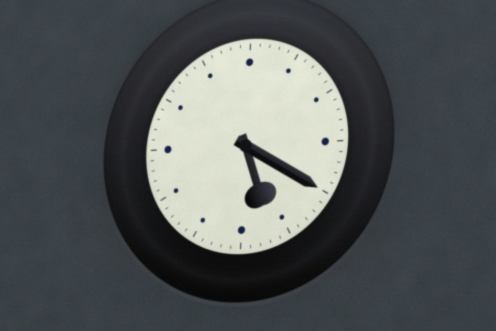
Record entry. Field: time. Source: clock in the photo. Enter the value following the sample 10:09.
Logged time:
5:20
